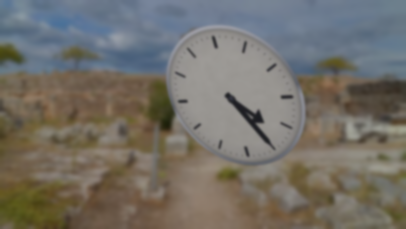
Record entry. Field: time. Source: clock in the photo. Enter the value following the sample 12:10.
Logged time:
4:25
